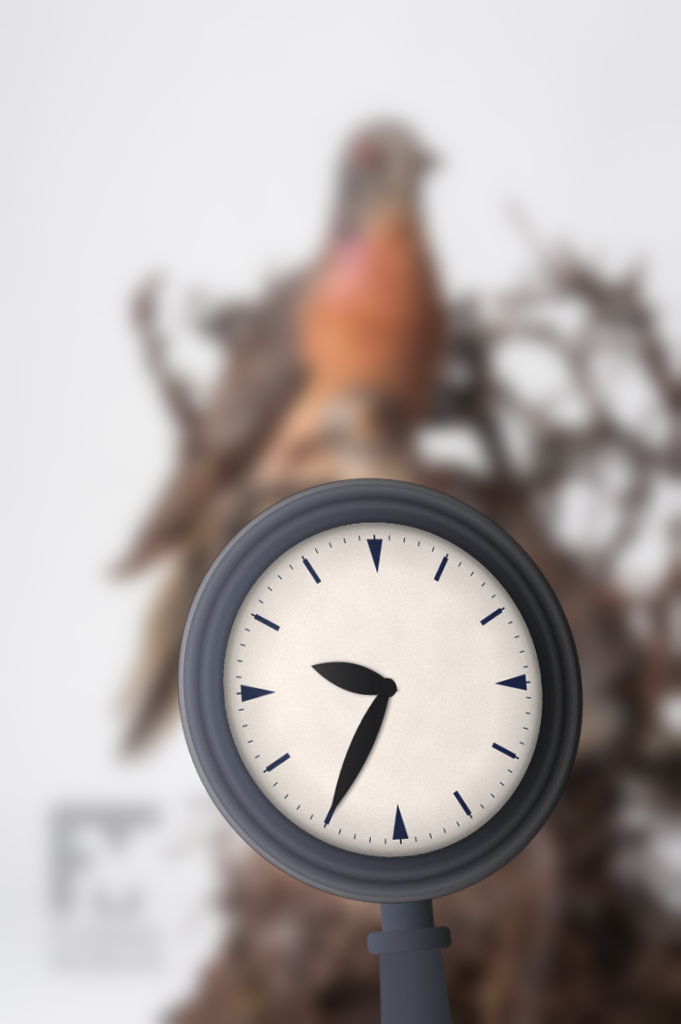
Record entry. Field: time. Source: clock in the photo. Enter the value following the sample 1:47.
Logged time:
9:35
